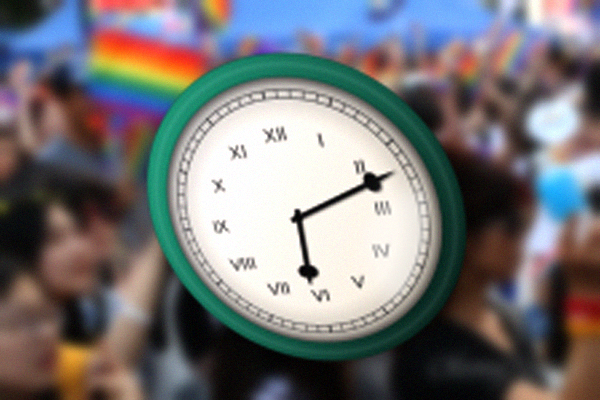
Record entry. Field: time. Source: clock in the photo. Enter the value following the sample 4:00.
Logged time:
6:12
